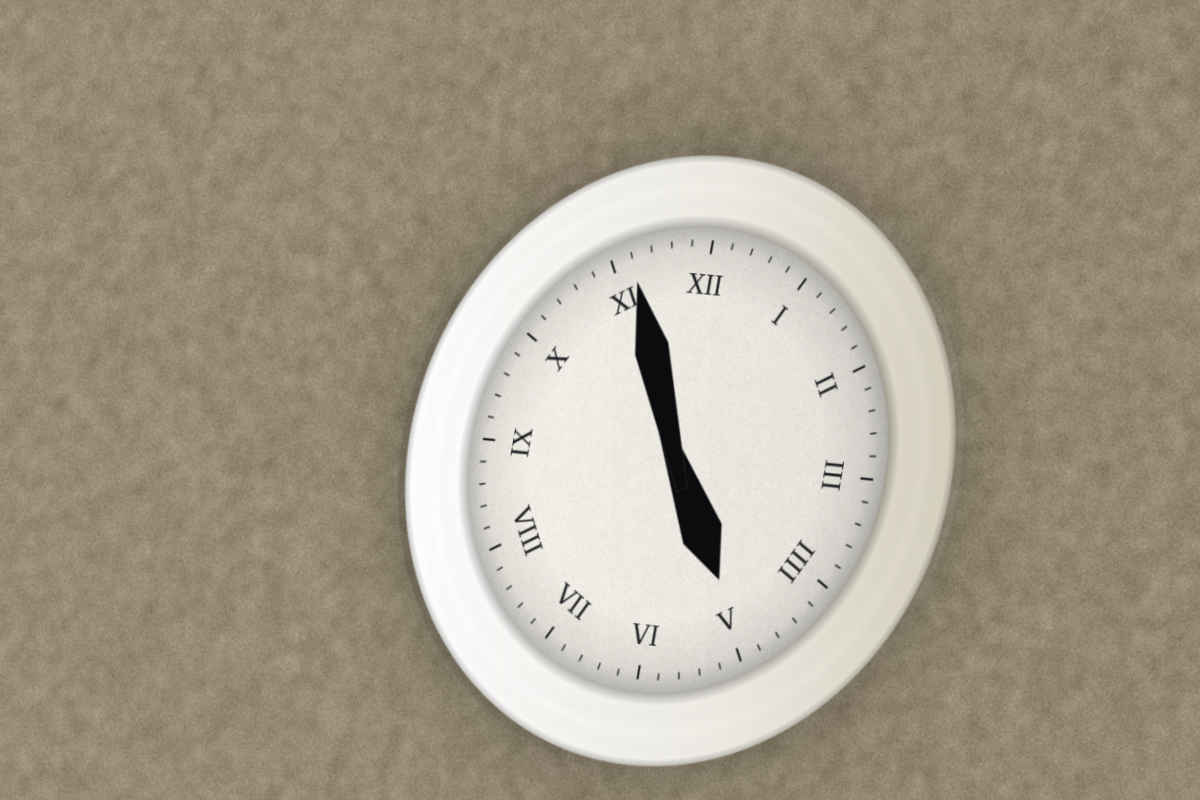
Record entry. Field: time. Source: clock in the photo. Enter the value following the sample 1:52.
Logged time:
4:56
